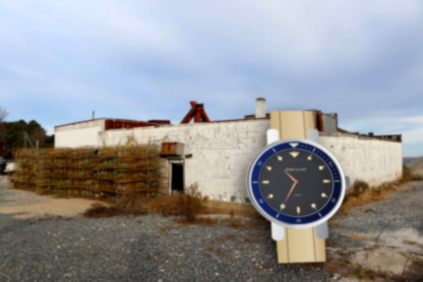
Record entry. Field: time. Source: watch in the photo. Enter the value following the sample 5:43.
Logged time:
10:35
